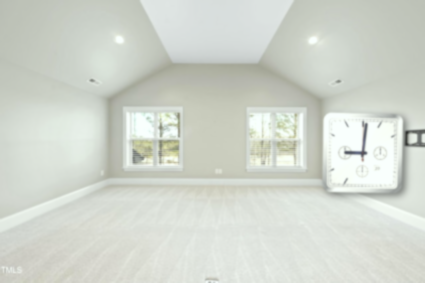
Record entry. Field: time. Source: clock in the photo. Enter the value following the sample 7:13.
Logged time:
9:01
